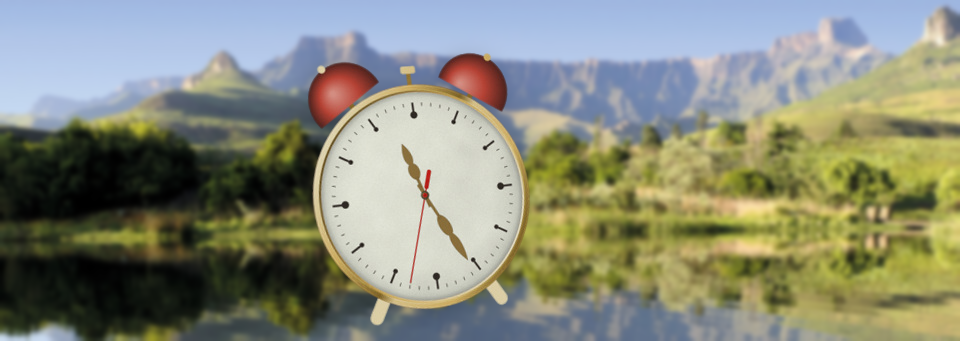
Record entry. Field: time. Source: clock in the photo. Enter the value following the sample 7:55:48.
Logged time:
11:25:33
